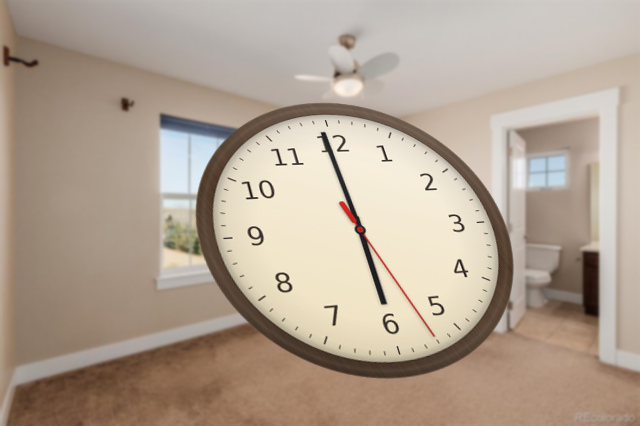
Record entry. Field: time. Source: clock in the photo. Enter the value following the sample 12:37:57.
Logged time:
5:59:27
